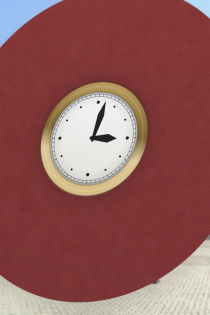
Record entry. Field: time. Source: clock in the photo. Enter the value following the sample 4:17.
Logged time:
3:02
